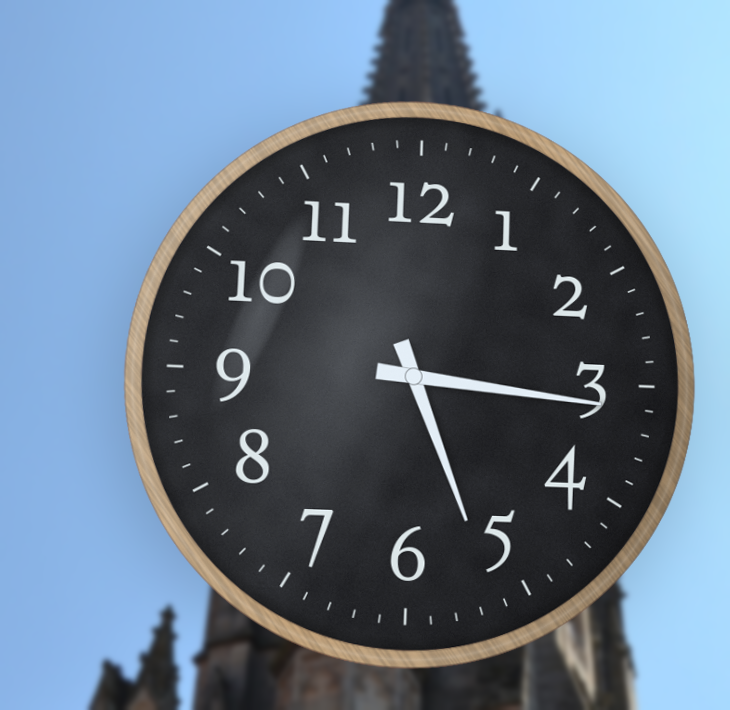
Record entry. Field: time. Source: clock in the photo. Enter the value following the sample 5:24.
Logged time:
5:16
